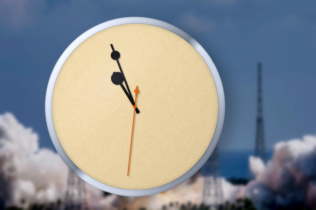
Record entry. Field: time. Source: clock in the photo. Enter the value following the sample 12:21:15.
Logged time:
10:56:31
